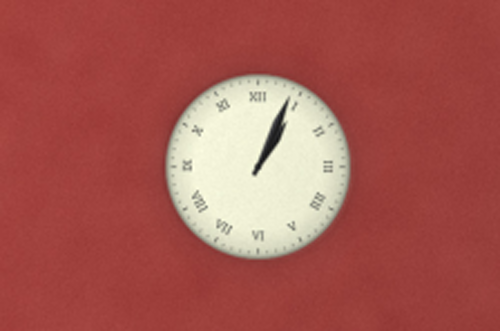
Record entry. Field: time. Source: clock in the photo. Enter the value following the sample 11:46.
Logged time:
1:04
